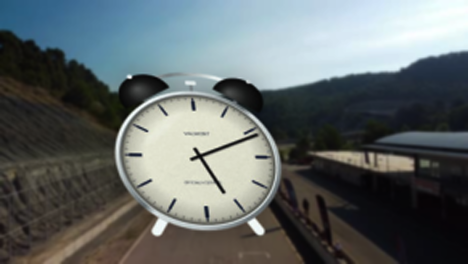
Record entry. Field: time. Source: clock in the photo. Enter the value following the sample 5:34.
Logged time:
5:11
